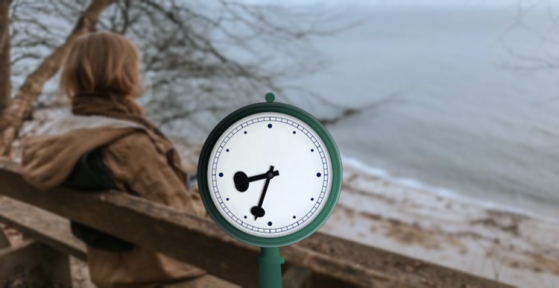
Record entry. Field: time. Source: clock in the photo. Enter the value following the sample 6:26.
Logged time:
8:33
